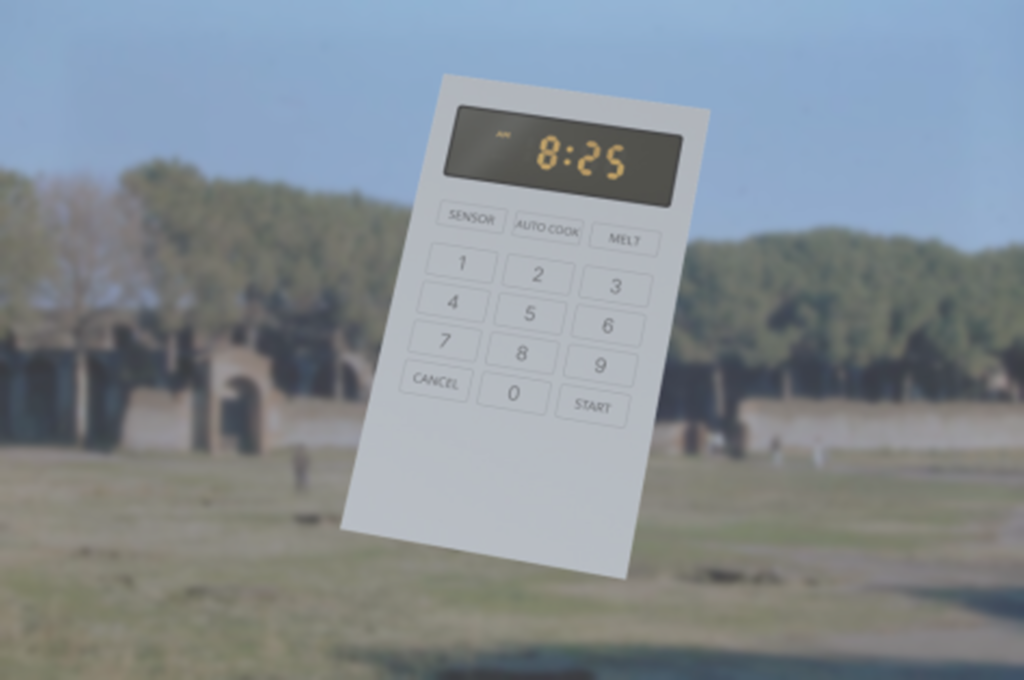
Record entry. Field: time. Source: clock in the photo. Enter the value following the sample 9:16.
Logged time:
8:25
